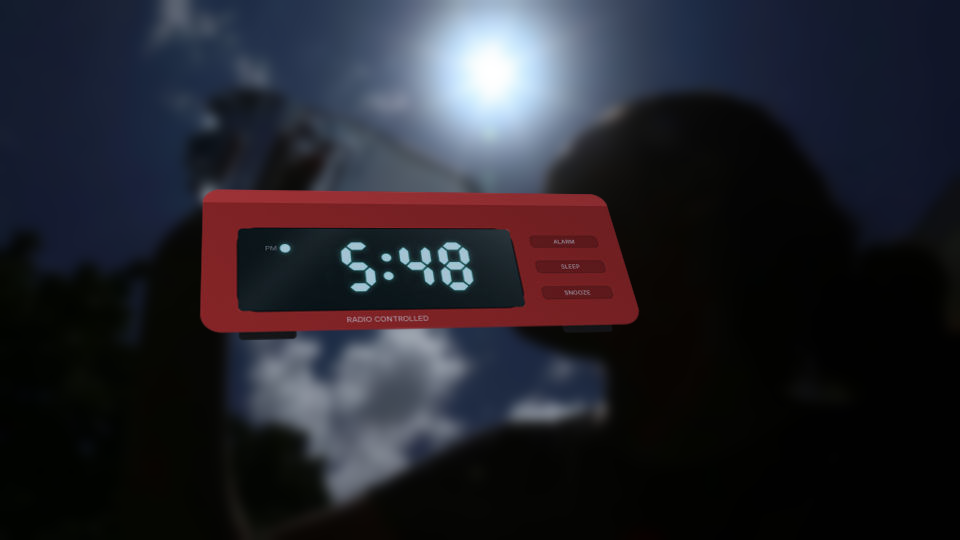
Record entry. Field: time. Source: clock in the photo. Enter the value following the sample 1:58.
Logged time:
5:48
